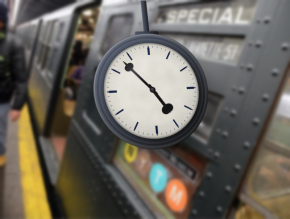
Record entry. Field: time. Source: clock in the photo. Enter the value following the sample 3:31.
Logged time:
4:53
